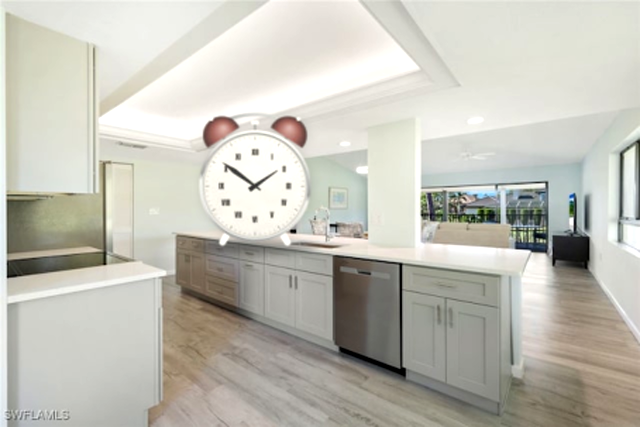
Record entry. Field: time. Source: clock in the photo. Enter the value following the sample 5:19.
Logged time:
1:51
